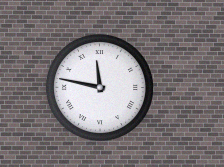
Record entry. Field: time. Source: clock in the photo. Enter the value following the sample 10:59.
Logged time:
11:47
